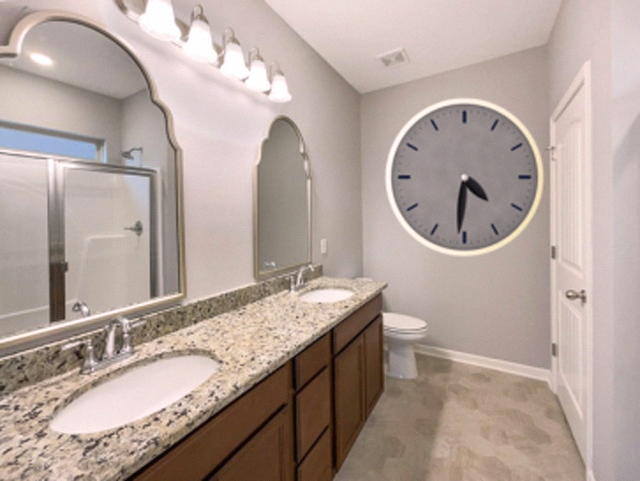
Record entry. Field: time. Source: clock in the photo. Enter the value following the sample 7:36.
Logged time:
4:31
